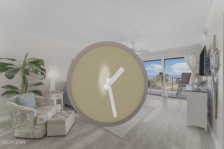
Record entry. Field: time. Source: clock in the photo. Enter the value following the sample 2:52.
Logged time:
1:28
